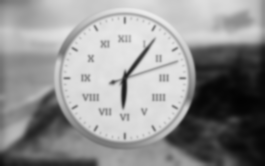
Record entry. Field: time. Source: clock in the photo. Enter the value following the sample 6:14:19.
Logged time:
6:06:12
